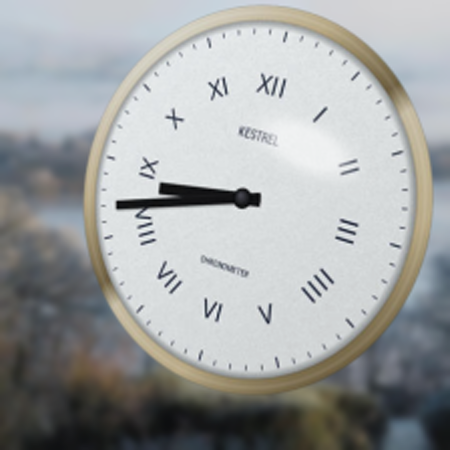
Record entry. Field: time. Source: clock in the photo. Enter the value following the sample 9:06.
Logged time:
8:42
